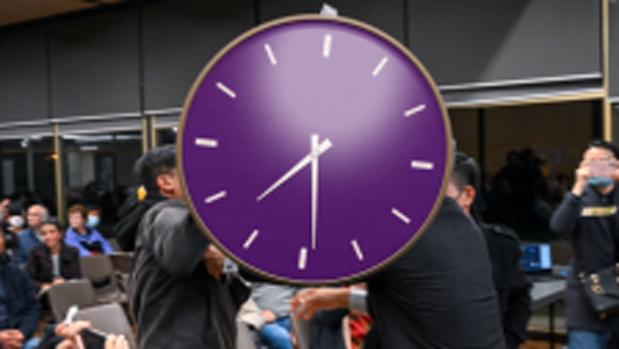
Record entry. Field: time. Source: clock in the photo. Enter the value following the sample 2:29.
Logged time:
7:29
